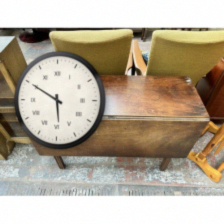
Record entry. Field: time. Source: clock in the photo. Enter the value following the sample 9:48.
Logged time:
5:50
